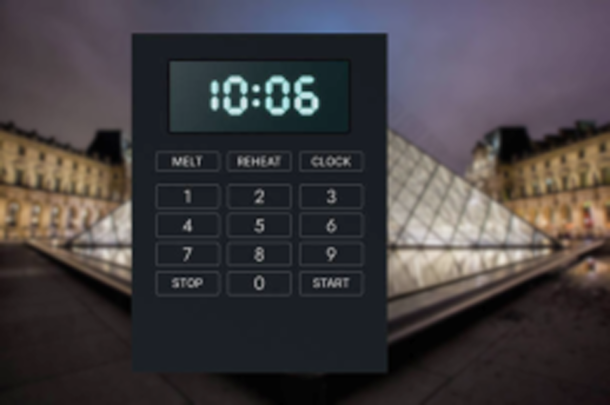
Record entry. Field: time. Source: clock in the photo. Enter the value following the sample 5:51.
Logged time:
10:06
